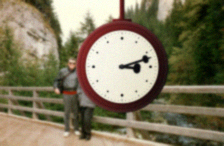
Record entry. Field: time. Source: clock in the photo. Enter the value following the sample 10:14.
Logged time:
3:12
